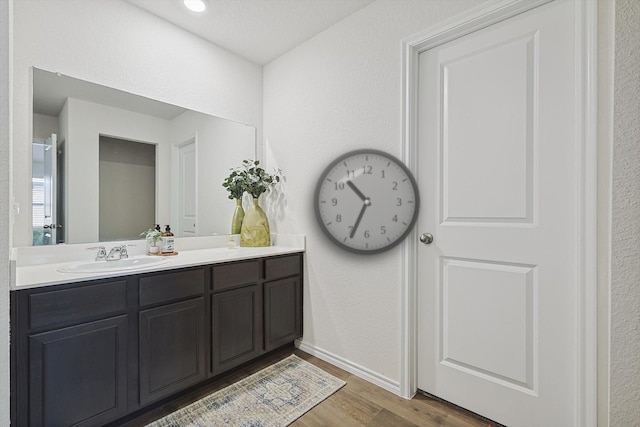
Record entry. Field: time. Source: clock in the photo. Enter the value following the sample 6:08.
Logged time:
10:34
